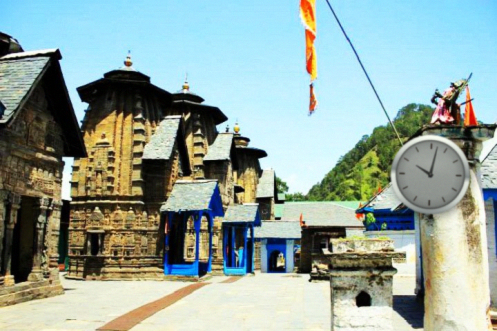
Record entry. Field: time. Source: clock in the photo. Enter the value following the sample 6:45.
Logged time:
10:02
